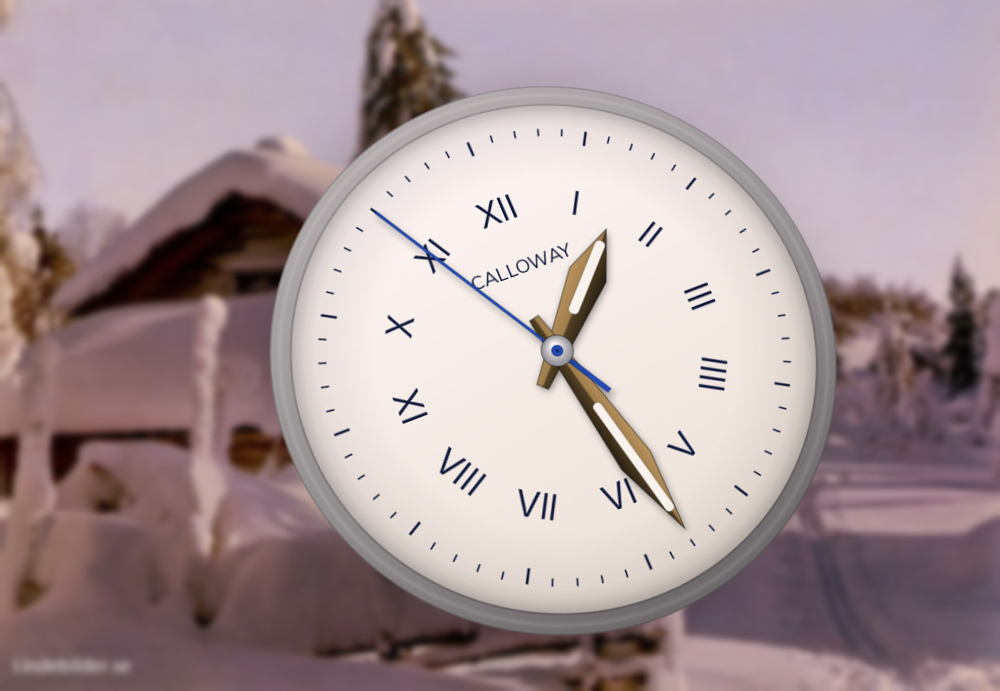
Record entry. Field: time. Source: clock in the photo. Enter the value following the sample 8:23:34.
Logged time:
1:27:55
